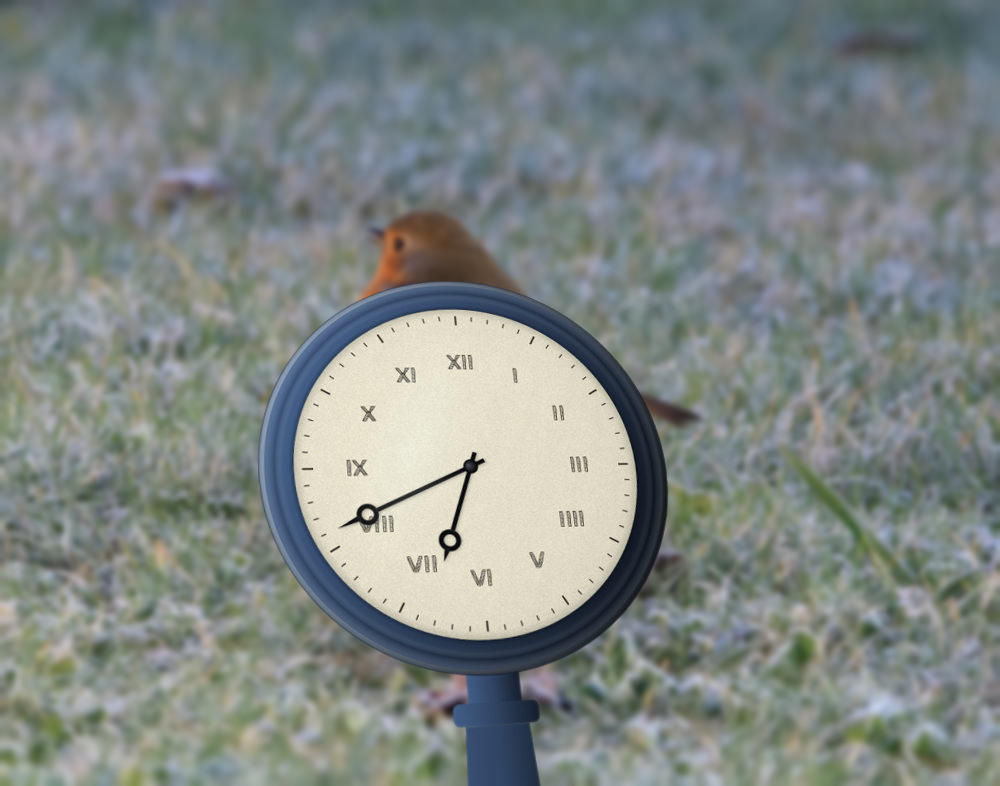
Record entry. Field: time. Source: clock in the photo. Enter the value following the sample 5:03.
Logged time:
6:41
